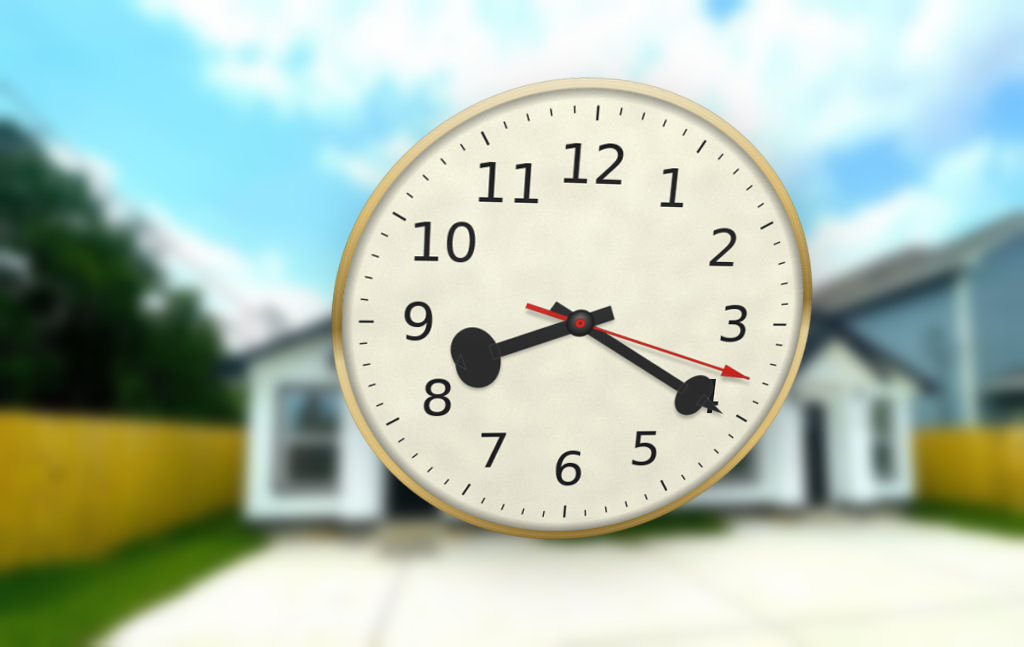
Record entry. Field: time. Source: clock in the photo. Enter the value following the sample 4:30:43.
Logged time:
8:20:18
